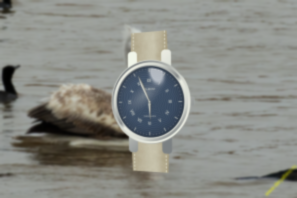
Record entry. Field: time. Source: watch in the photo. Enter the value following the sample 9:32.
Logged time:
5:56
